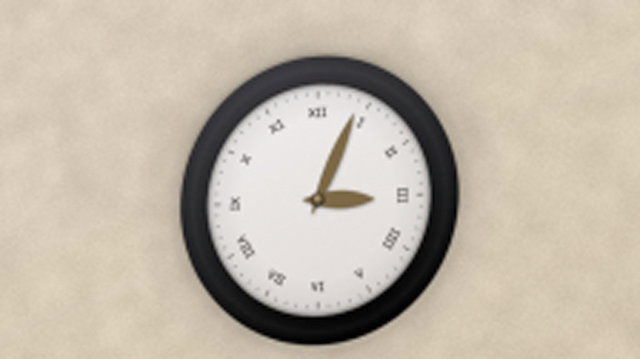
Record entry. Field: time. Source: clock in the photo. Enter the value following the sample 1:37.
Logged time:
3:04
